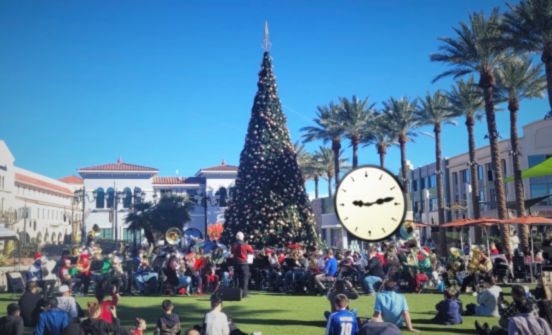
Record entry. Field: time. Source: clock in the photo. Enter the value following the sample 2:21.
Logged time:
9:13
